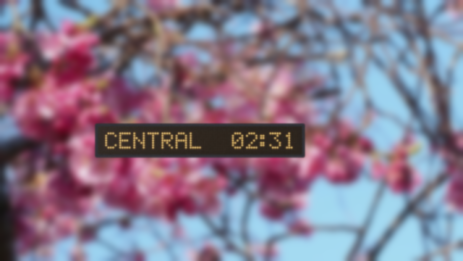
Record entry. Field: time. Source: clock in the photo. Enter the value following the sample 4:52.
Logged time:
2:31
